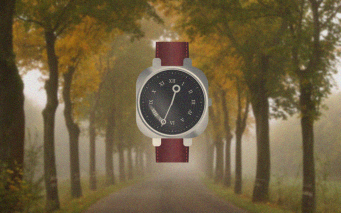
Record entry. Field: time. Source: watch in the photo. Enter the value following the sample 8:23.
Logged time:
12:34
